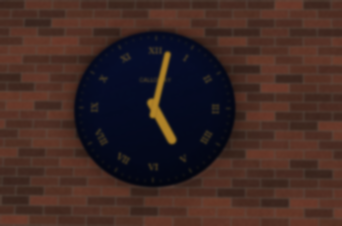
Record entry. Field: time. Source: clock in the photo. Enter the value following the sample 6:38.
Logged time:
5:02
